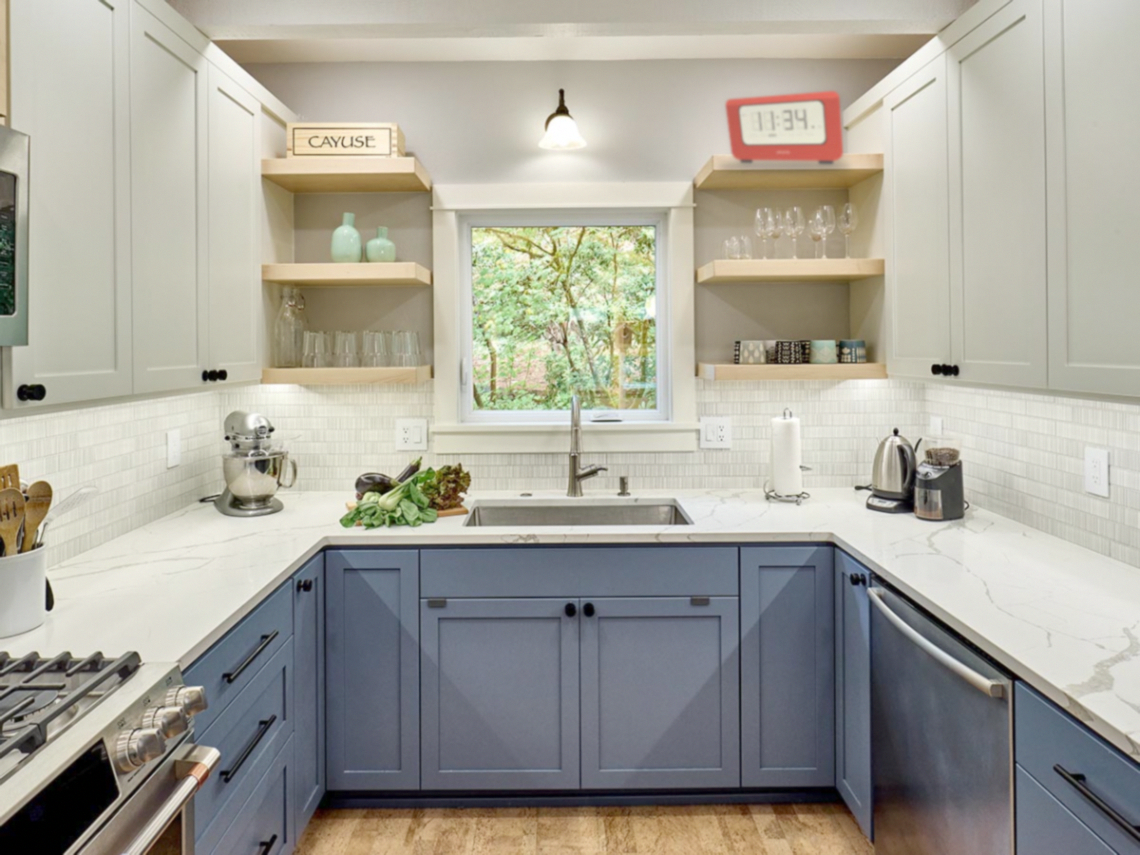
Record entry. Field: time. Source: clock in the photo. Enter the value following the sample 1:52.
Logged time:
11:34
